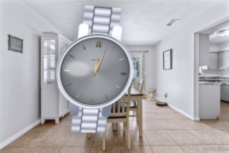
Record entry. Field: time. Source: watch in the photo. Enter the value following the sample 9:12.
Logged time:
12:03
